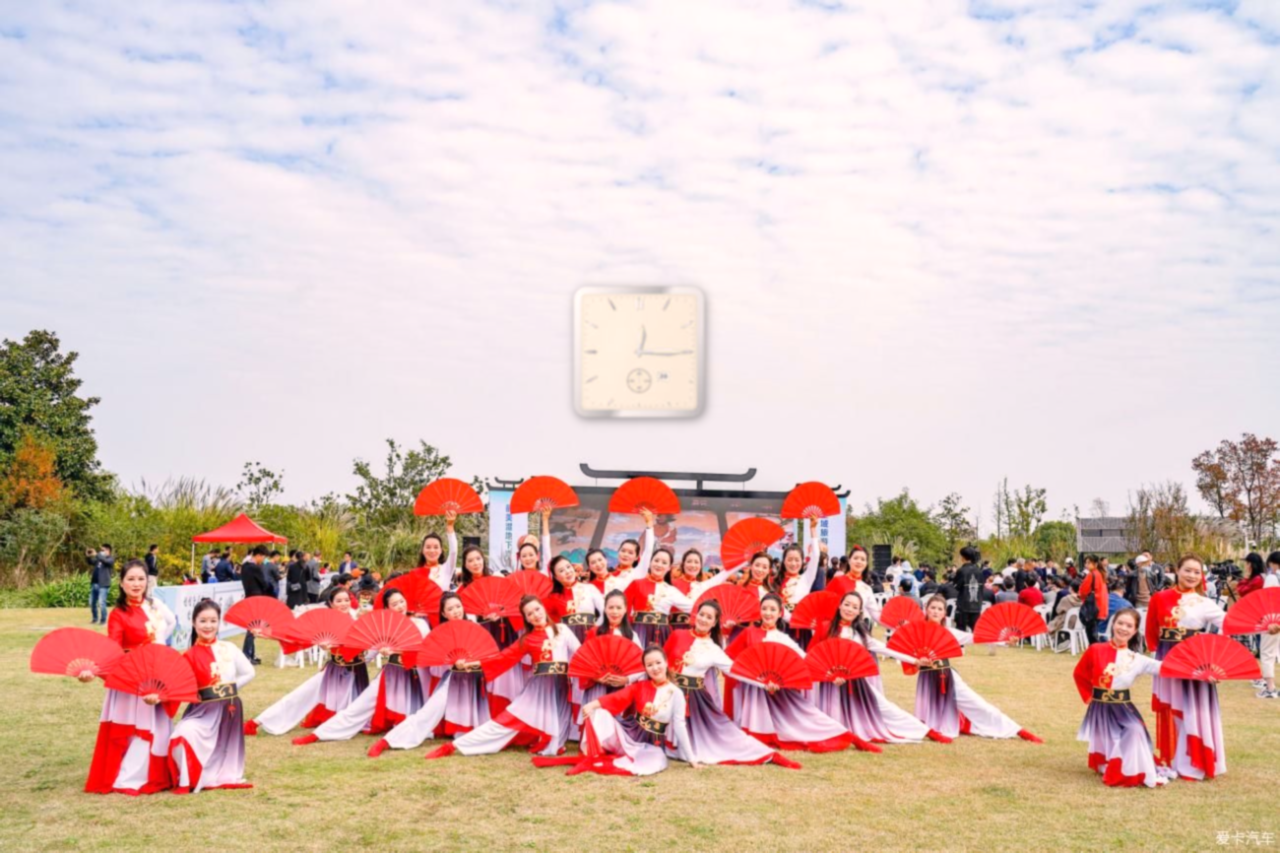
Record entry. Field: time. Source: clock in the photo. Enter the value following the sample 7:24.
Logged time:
12:15
